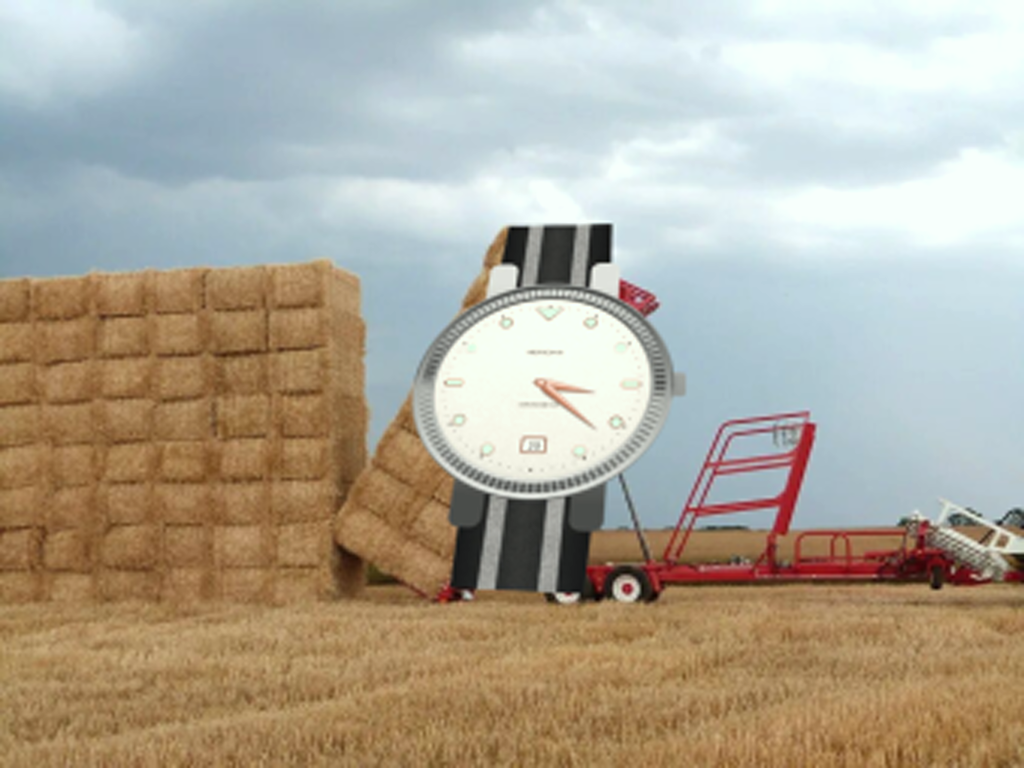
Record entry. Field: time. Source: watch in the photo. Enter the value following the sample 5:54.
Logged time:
3:22
